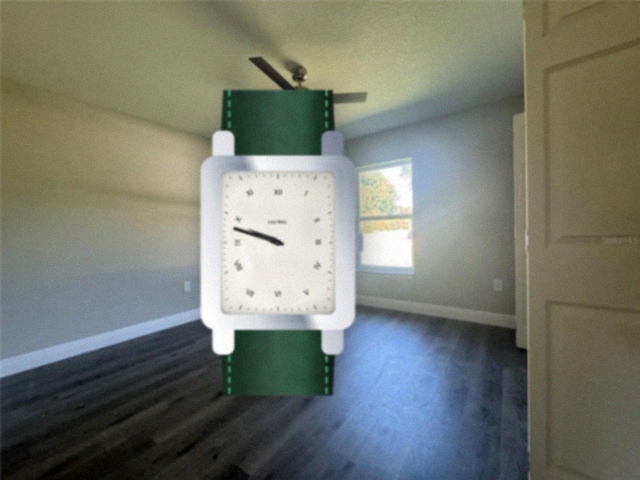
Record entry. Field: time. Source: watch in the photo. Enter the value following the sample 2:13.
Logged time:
9:48
